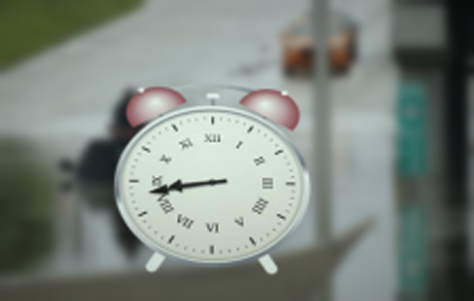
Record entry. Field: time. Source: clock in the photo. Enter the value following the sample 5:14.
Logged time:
8:43
